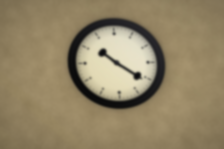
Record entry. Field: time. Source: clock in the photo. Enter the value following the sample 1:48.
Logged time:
10:21
